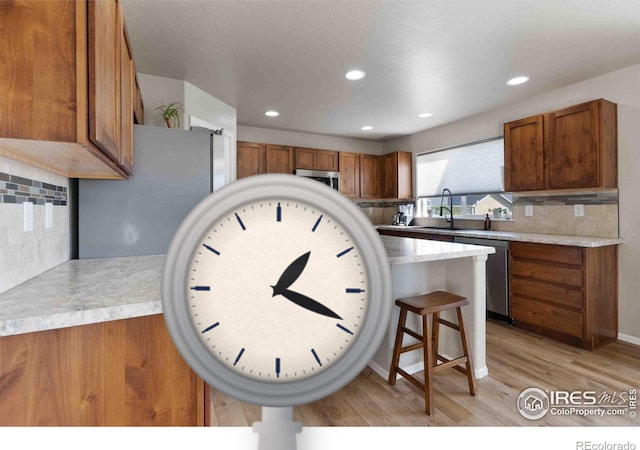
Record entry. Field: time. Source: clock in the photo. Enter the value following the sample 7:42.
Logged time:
1:19
